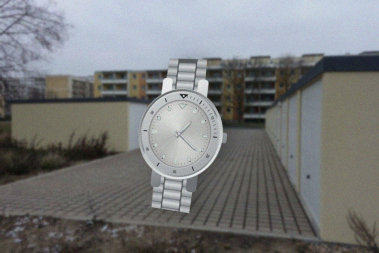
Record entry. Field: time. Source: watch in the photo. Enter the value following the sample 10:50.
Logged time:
1:21
